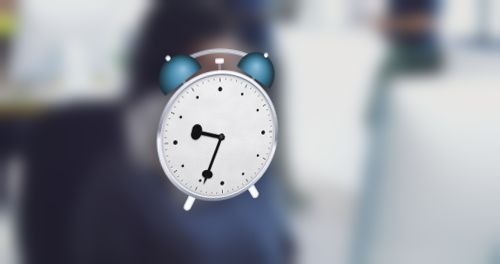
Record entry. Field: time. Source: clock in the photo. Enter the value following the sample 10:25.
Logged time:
9:34
